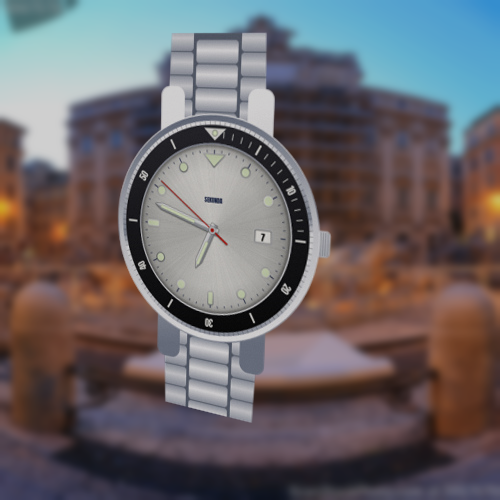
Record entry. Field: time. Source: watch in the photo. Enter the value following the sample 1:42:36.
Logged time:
6:47:51
